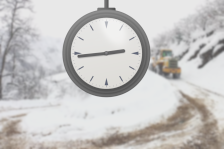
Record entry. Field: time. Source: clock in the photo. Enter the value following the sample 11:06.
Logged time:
2:44
